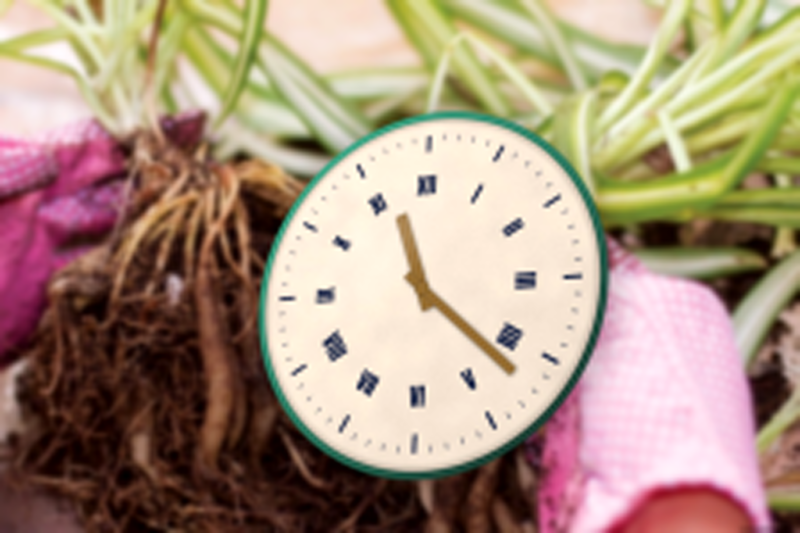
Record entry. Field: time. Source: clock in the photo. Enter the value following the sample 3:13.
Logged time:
11:22
